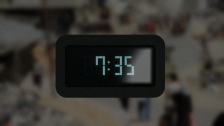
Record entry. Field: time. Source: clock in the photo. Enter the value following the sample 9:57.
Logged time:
7:35
